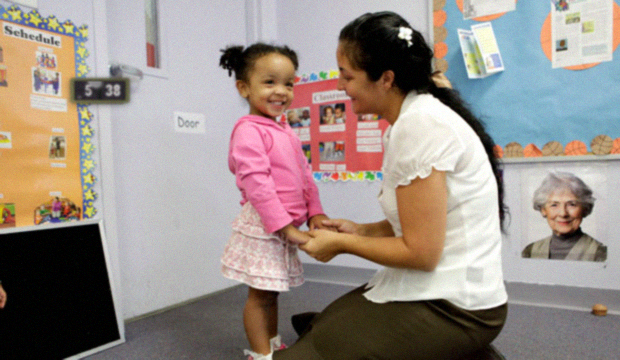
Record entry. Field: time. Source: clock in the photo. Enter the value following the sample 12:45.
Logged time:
5:38
